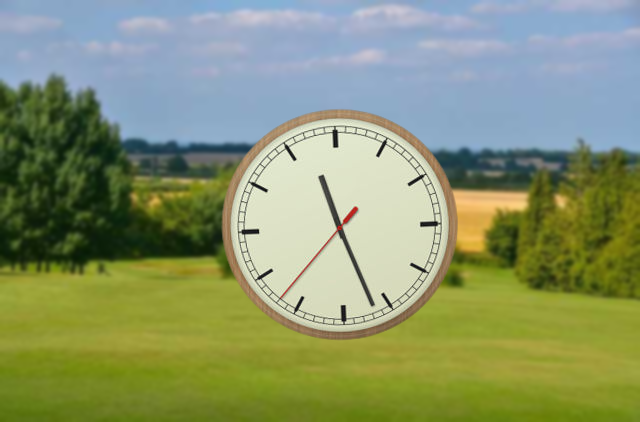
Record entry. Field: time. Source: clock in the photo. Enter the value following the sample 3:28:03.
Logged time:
11:26:37
